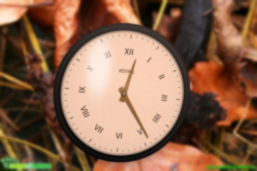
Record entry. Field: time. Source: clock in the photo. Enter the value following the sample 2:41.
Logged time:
12:24
